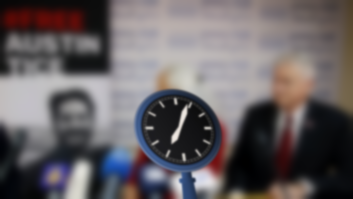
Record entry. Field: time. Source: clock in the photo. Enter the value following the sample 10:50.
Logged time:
7:04
